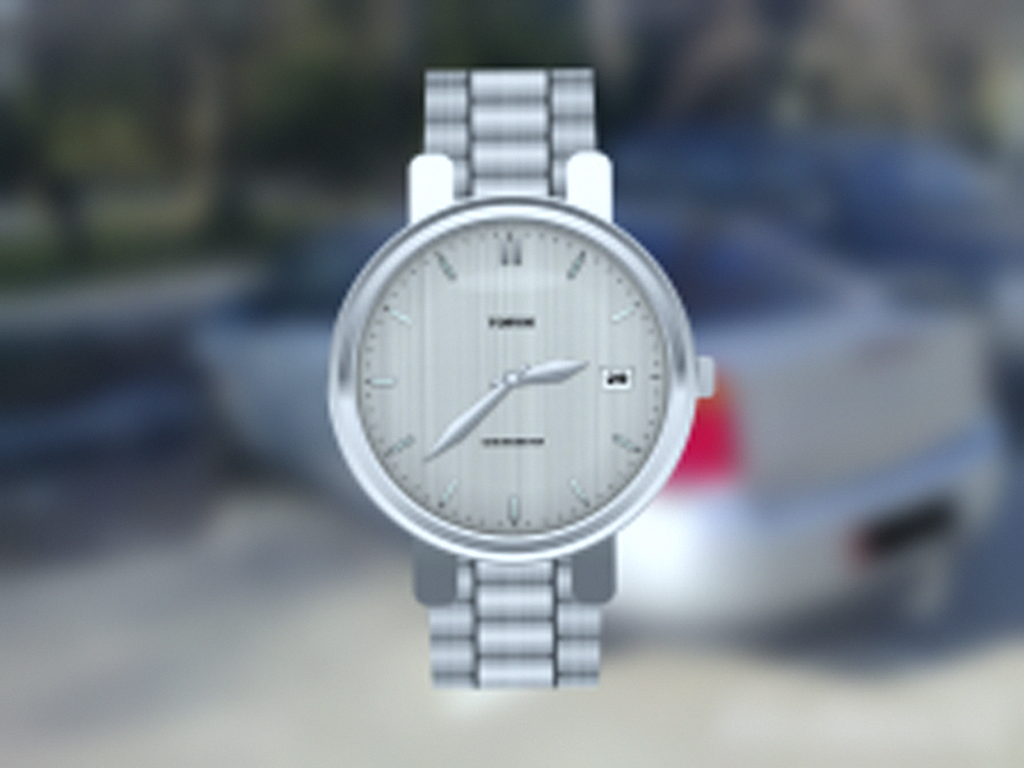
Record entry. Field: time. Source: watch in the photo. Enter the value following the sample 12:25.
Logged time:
2:38
